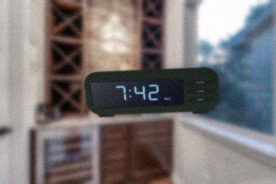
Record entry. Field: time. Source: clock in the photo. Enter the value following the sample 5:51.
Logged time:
7:42
